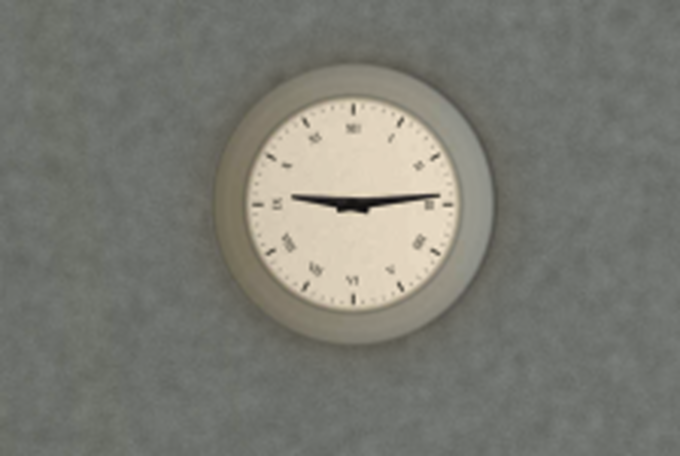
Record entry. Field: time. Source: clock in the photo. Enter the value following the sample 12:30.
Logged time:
9:14
